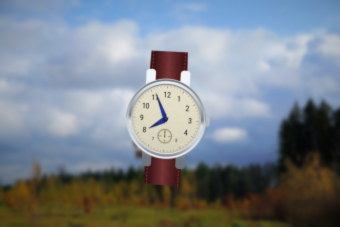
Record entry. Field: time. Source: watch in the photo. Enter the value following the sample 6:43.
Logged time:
7:56
